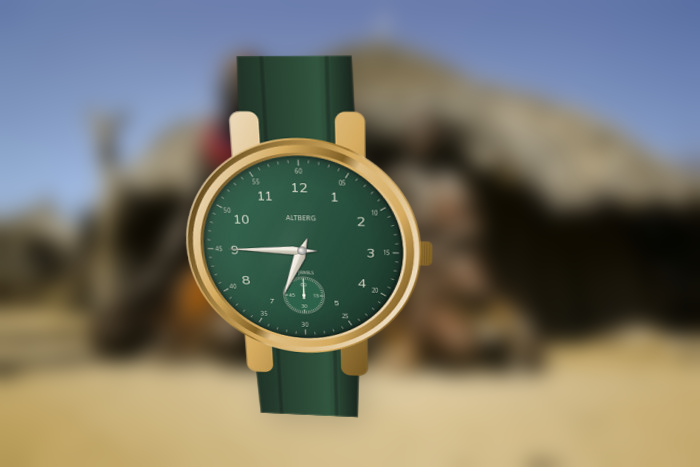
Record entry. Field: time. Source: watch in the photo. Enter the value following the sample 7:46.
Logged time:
6:45
